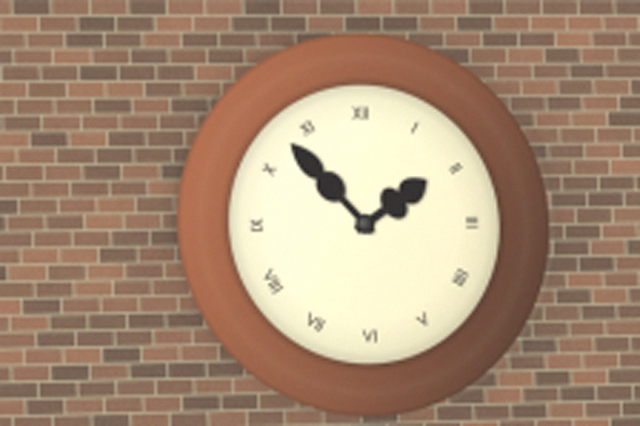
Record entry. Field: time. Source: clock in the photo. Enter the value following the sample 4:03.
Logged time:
1:53
